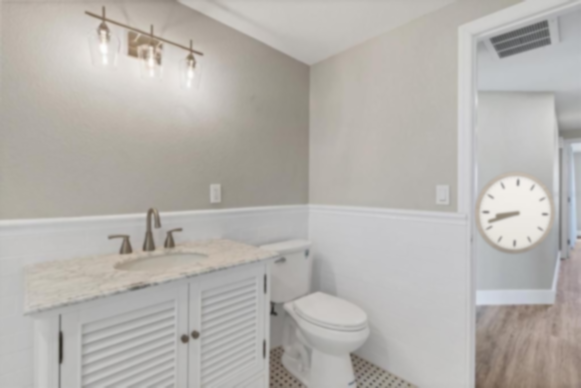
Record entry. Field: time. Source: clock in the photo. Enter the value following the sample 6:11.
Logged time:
8:42
